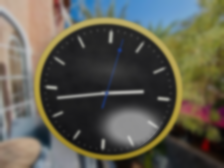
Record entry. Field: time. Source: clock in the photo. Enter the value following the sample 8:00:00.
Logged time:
2:43:02
